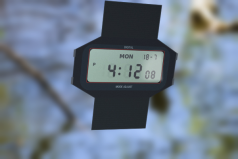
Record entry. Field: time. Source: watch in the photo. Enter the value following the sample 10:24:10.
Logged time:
4:12:08
